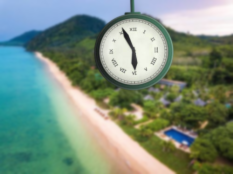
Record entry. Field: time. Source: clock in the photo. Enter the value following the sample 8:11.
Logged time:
5:56
